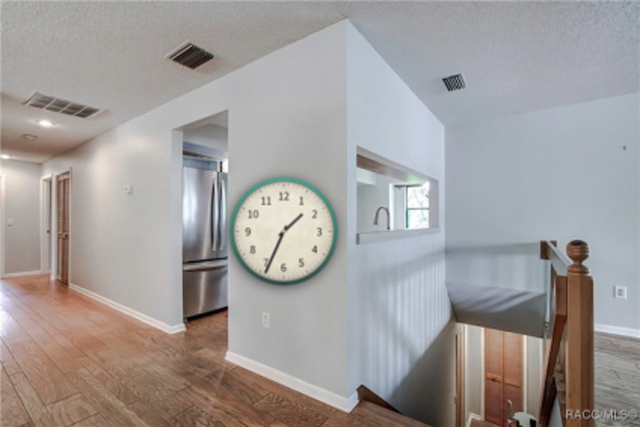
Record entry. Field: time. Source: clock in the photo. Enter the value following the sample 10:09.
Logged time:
1:34
